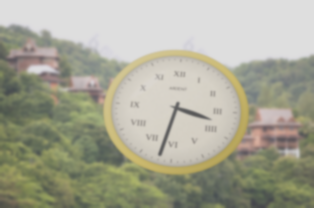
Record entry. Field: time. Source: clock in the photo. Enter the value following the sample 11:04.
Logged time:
3:32
